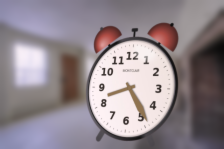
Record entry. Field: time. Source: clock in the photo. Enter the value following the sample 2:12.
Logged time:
8:24
